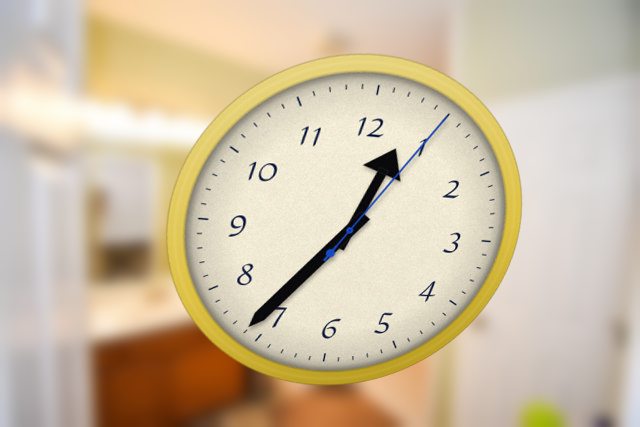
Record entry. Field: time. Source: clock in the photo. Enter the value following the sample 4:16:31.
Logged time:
12:36:05
